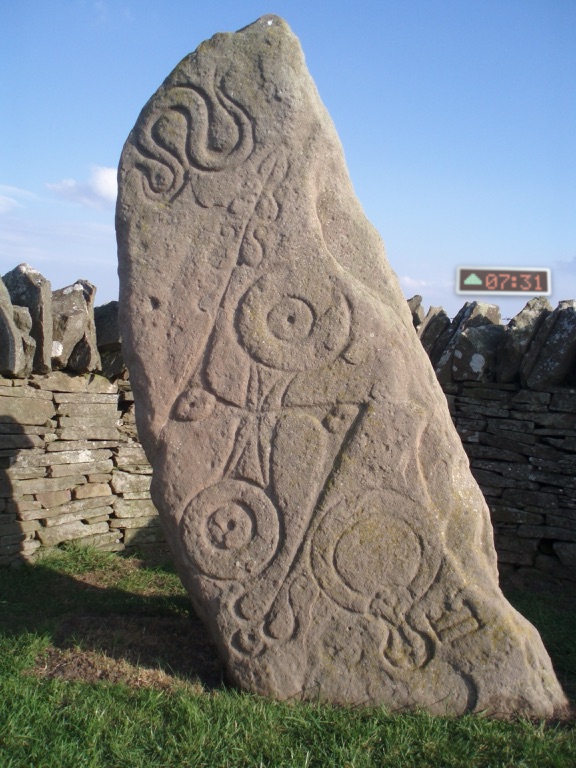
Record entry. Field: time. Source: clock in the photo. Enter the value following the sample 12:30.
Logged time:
7:31
